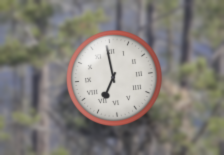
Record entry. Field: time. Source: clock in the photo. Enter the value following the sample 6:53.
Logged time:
6:59
